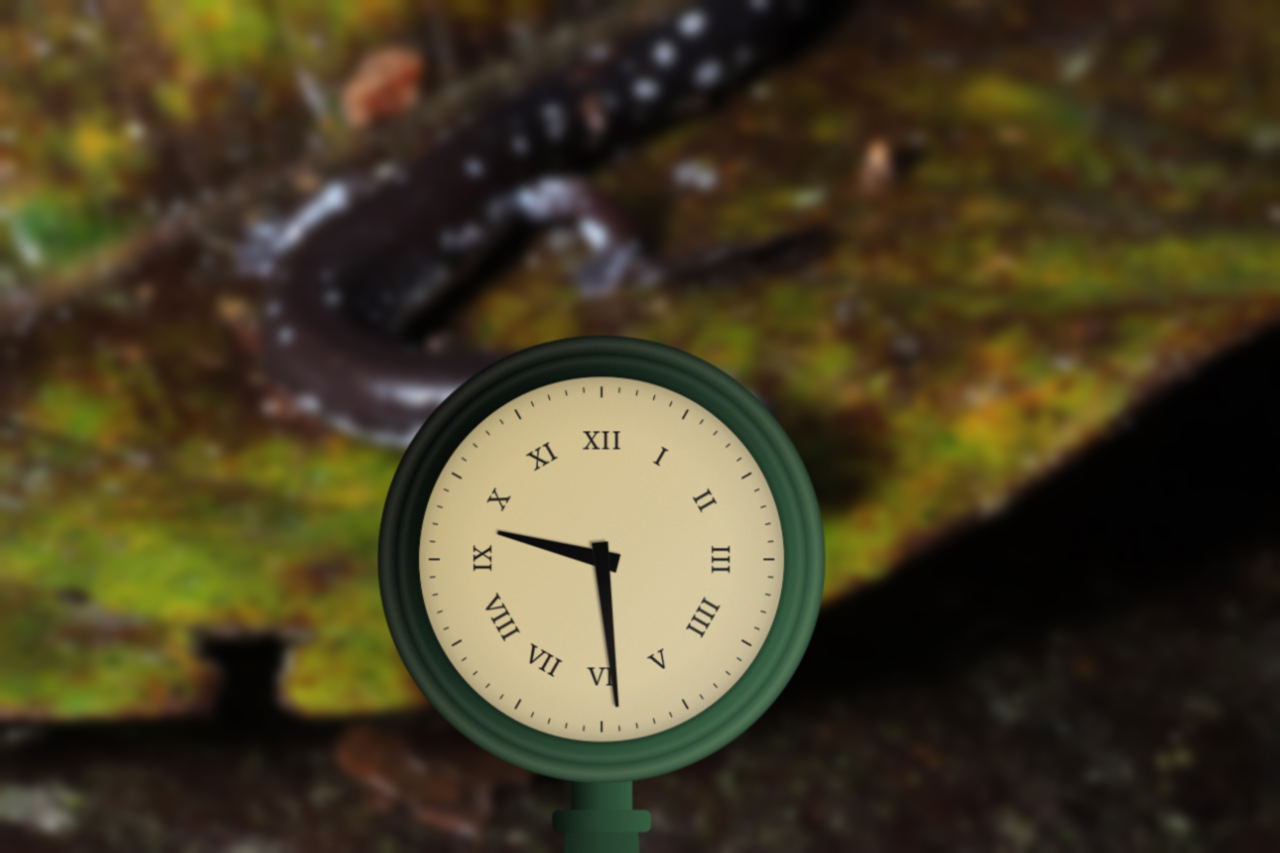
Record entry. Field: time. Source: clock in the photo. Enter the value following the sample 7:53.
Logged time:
9:29
